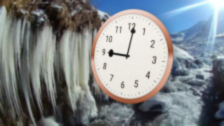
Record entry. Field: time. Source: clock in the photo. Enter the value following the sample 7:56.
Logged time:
9:01
